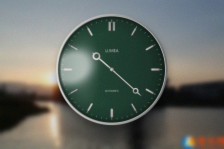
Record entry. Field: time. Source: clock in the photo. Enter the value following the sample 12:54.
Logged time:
10:22
